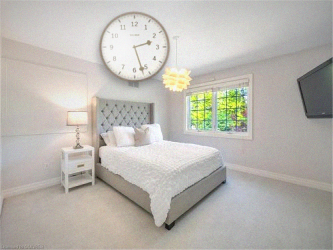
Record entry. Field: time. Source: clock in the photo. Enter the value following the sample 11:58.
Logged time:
2:27
